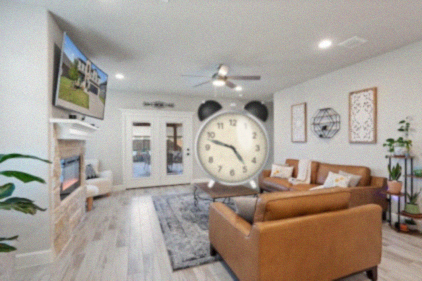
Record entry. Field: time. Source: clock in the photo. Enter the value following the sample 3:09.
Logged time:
4:48
